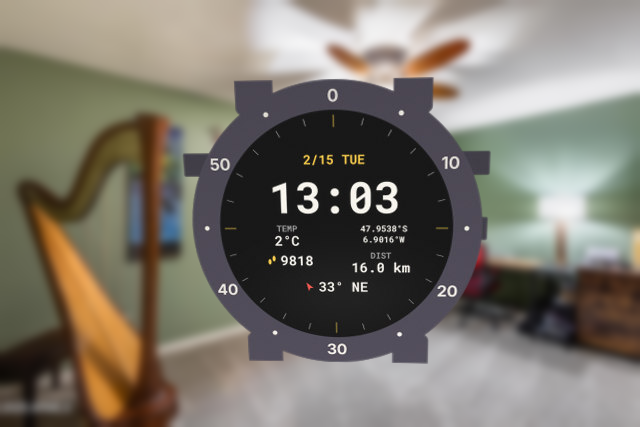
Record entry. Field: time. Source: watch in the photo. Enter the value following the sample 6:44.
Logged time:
13:03
